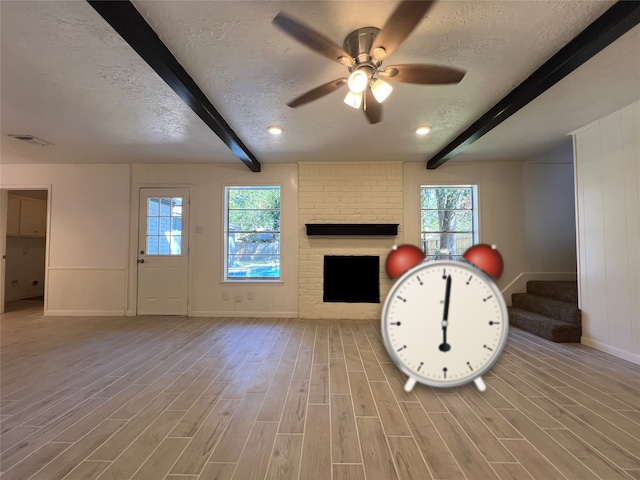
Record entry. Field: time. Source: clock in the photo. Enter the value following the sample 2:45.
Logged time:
6:01
